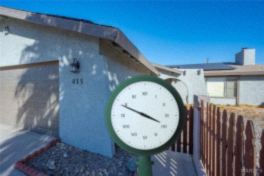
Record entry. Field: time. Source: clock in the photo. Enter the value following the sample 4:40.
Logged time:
3:49
